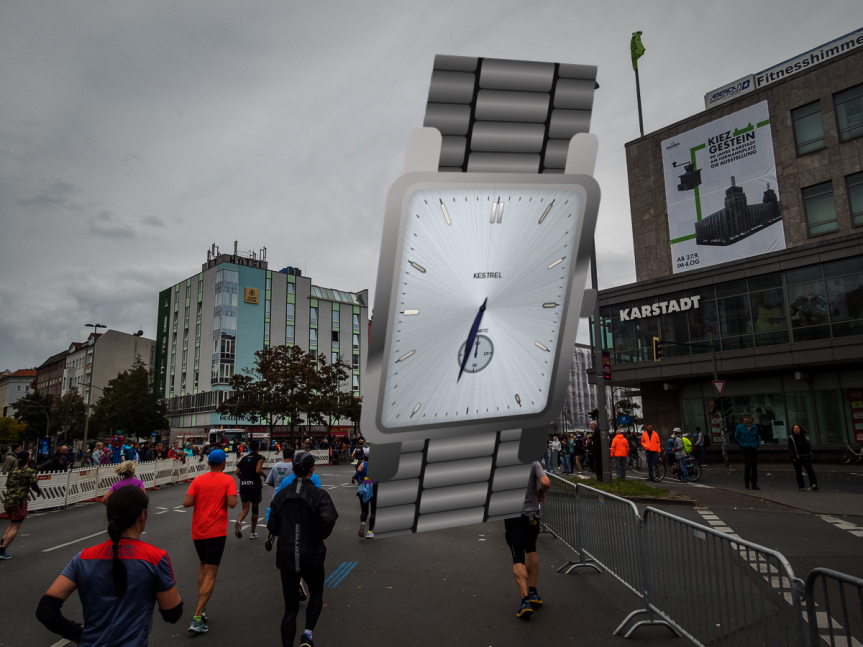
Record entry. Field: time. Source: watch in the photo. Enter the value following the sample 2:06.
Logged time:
6:32
